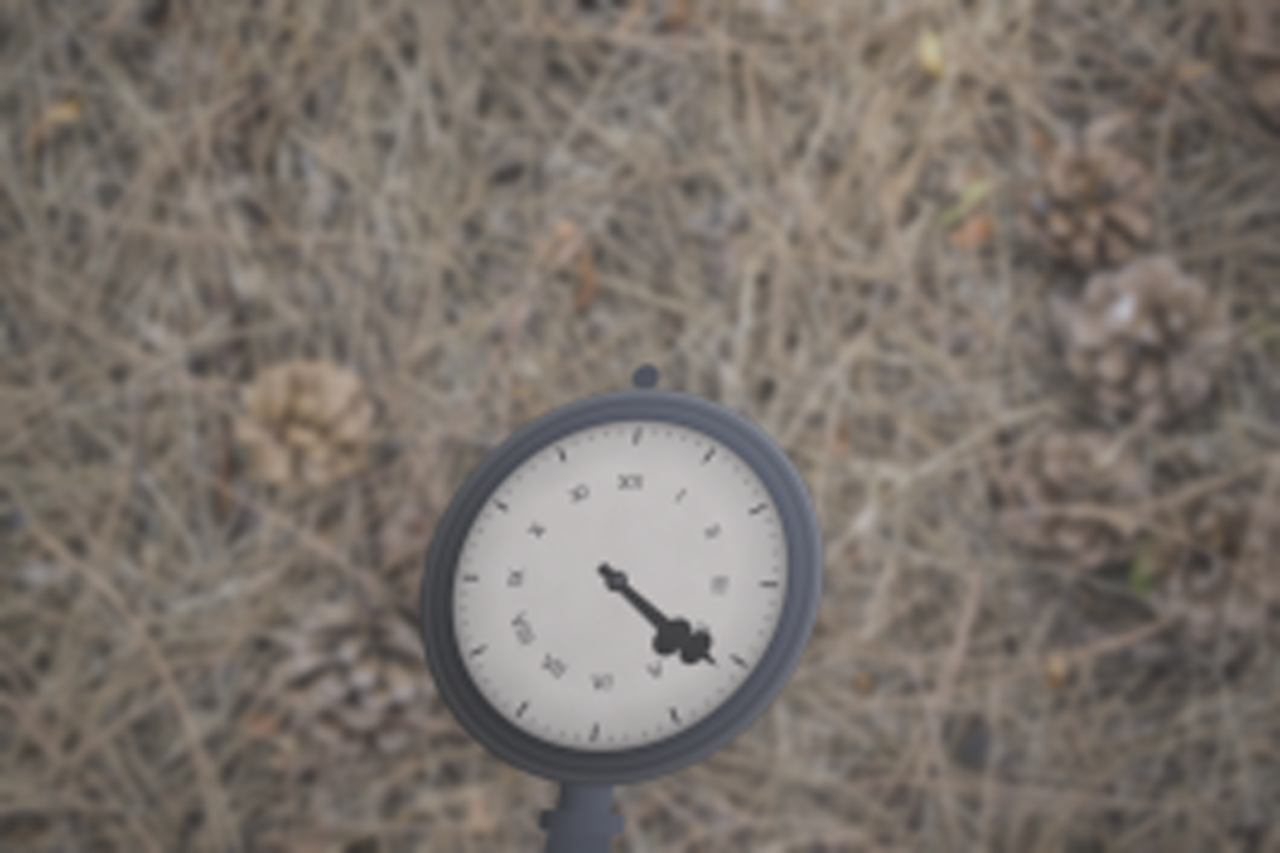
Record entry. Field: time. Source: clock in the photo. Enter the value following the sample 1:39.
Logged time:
4:21
